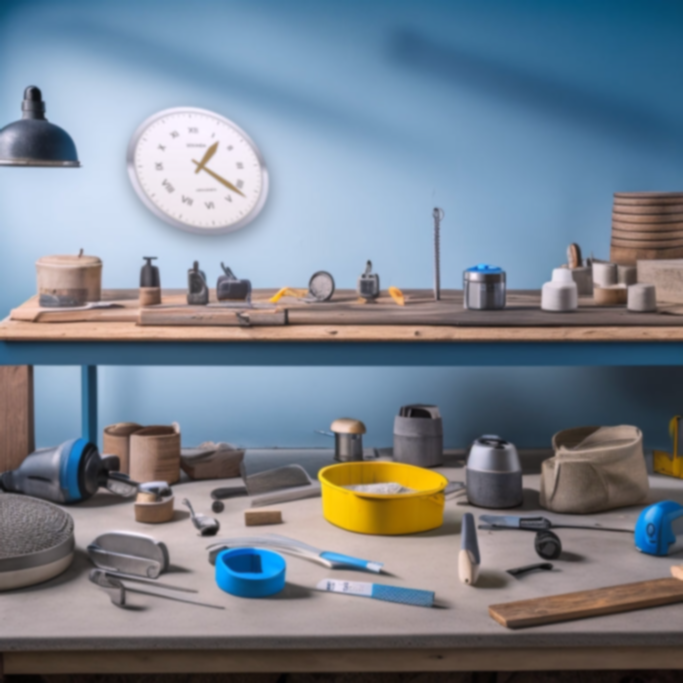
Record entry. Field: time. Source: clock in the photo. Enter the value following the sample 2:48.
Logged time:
1:22
